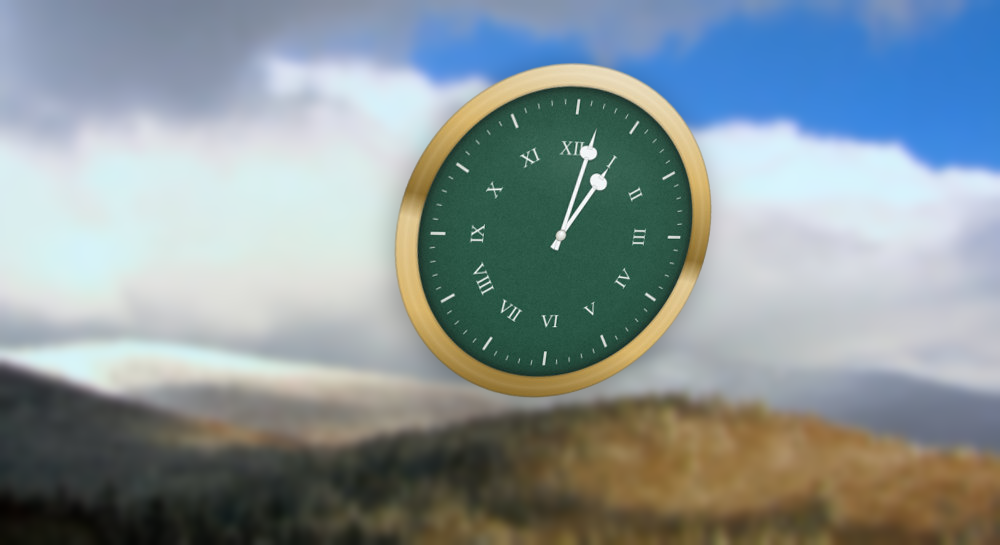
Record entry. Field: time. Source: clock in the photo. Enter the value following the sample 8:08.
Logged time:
1:02
